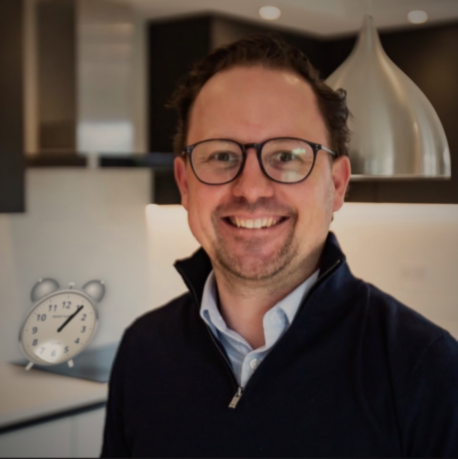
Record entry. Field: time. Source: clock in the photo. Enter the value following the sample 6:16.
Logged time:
1:06
